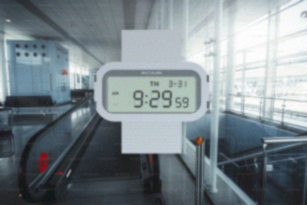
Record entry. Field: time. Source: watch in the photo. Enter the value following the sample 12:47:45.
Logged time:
9:29:59
